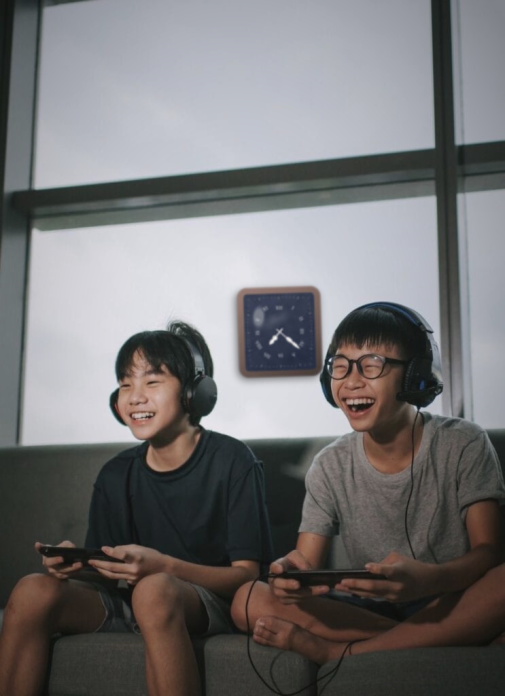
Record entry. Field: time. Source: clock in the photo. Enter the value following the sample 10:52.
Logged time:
7:22
